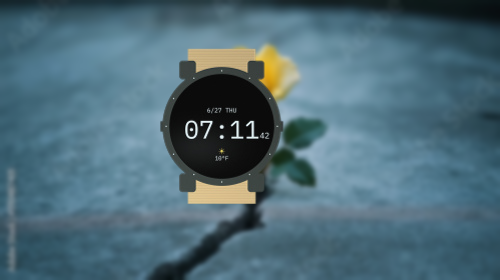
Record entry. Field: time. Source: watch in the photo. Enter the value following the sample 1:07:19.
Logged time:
7:11:42
